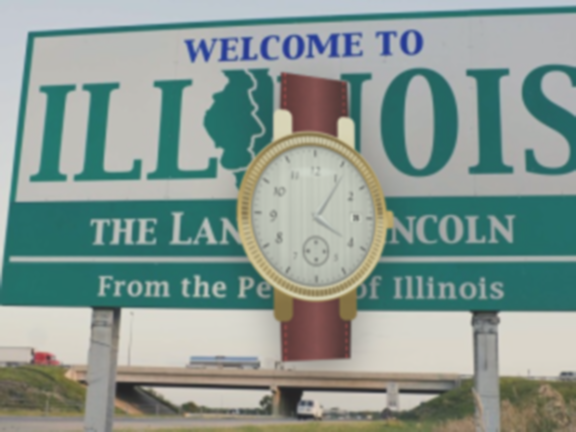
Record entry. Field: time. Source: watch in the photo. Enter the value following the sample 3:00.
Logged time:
4:06
